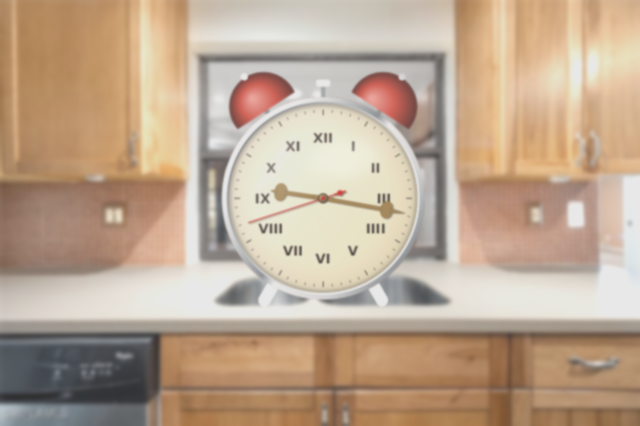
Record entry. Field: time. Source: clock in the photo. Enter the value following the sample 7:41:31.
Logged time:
9:16:42
